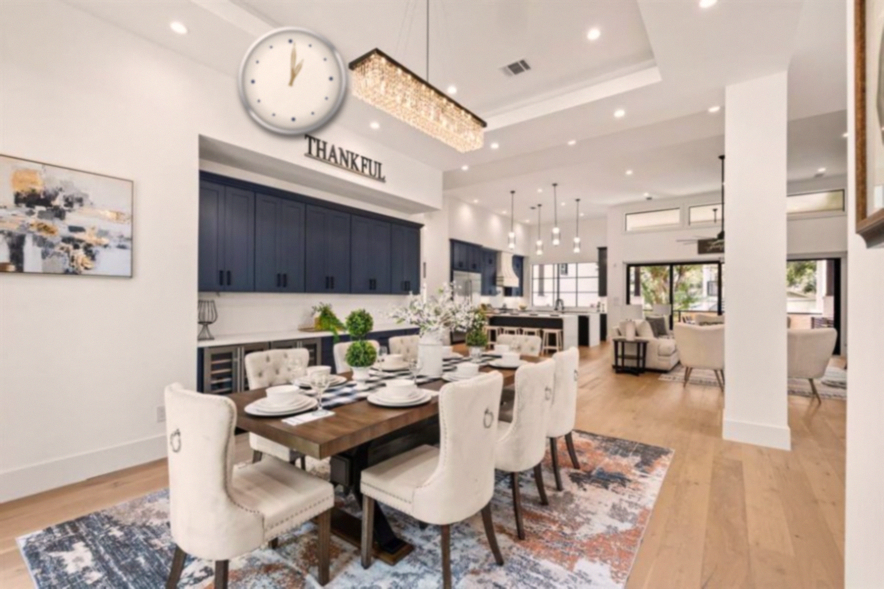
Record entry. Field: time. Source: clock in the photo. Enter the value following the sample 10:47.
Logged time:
1:01
